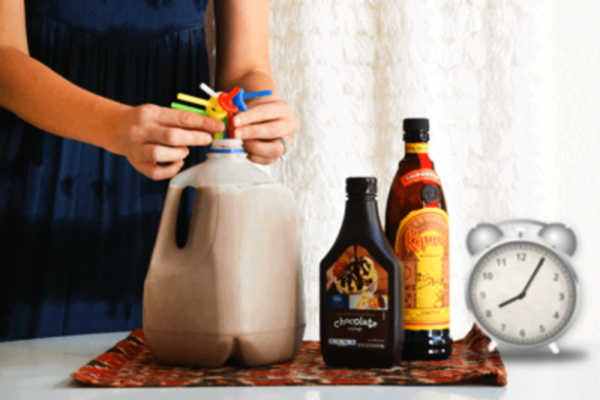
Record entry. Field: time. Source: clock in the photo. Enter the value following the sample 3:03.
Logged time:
8:05
